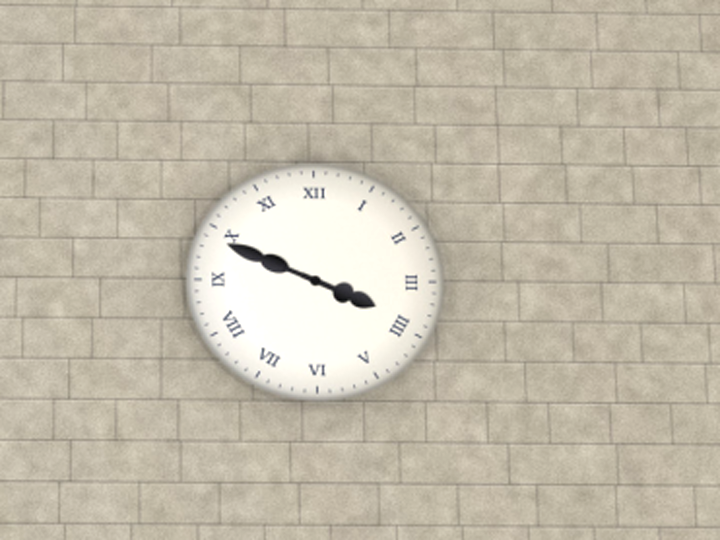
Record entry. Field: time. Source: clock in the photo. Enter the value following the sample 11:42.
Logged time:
3:49
